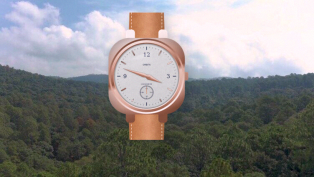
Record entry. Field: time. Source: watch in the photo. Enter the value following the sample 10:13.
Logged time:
3:48
